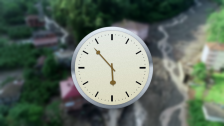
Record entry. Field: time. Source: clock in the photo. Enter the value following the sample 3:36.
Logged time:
5:53
